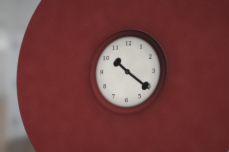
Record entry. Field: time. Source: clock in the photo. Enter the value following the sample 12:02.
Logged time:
10:21
